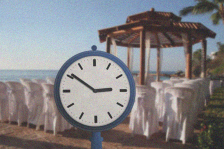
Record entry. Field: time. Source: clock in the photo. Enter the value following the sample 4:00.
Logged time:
2:51
